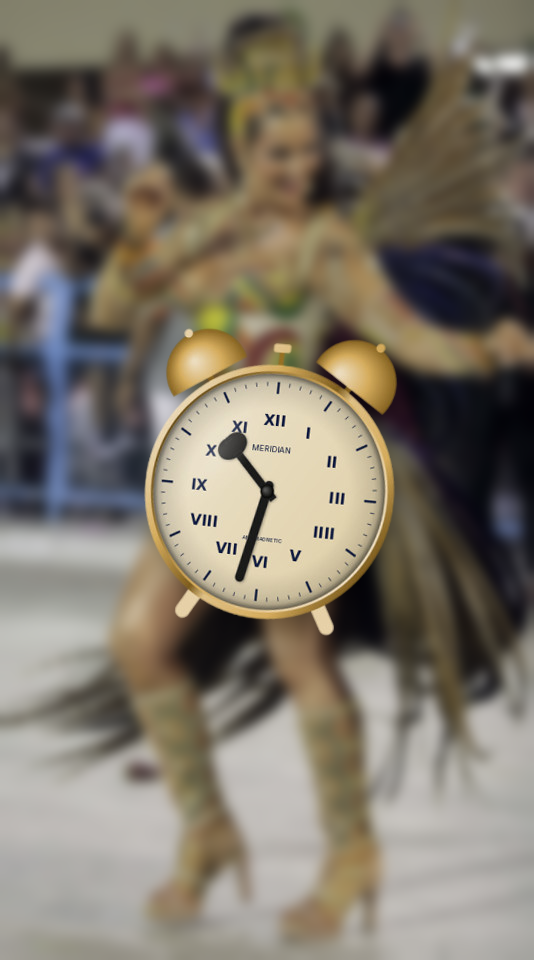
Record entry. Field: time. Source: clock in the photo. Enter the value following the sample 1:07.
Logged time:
10:32
